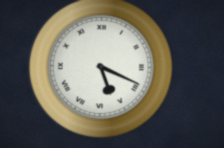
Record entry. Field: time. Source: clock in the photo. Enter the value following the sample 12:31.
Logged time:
5:19
